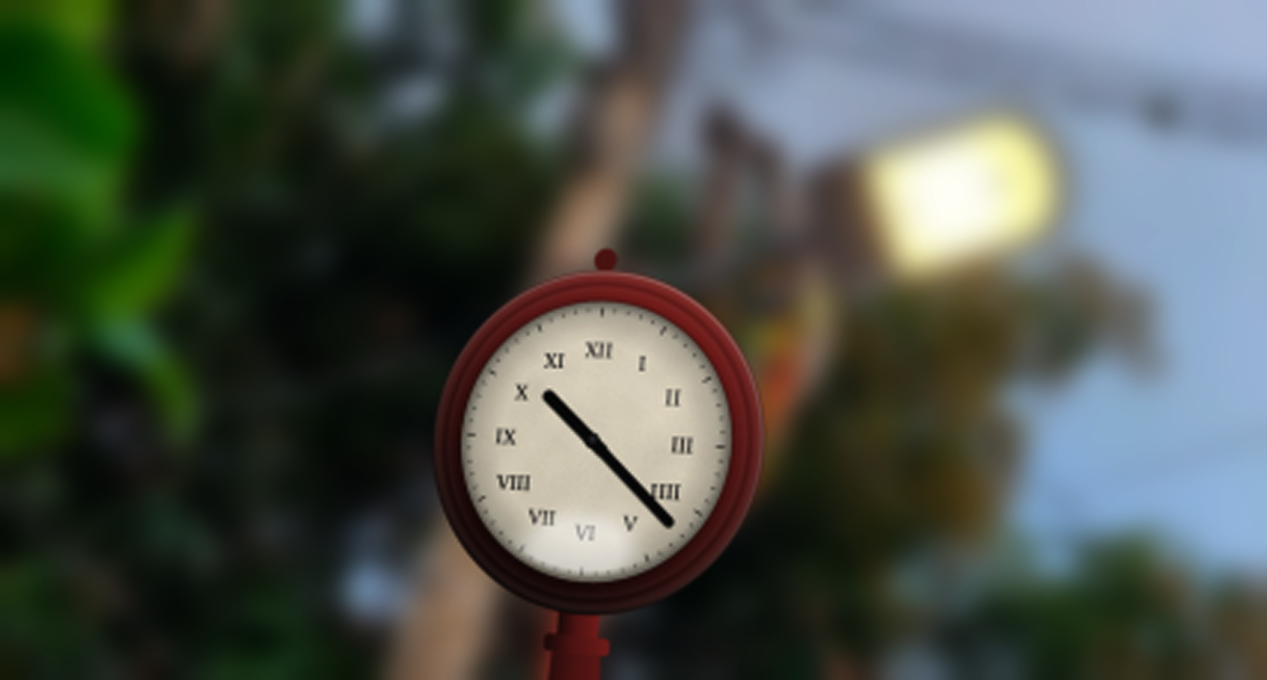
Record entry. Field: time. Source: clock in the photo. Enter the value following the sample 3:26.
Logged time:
10:22
